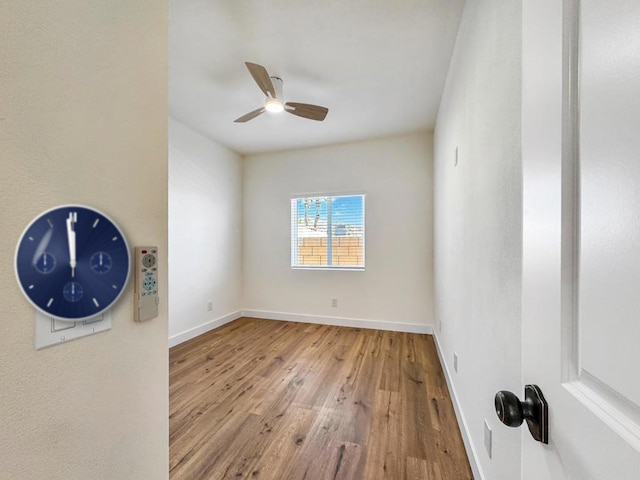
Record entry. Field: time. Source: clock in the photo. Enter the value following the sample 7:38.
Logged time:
11:59
